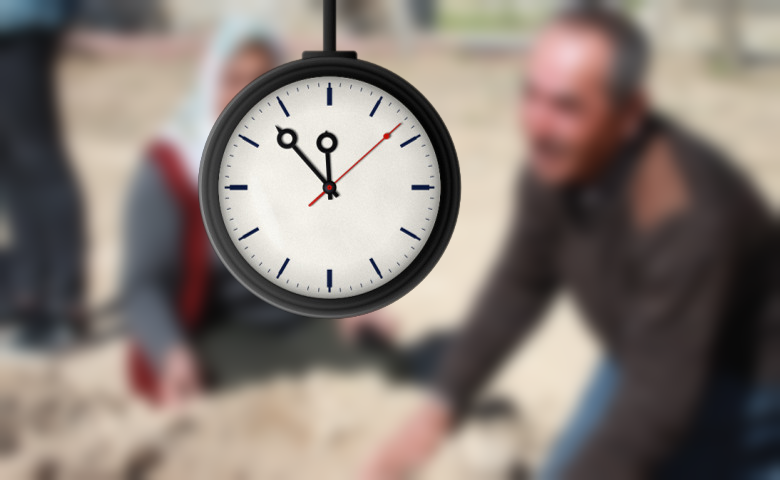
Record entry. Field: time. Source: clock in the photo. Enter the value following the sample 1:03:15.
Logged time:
11:53:08
